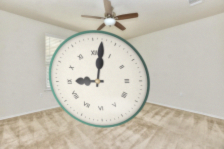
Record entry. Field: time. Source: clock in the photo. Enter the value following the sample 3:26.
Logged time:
9:02
